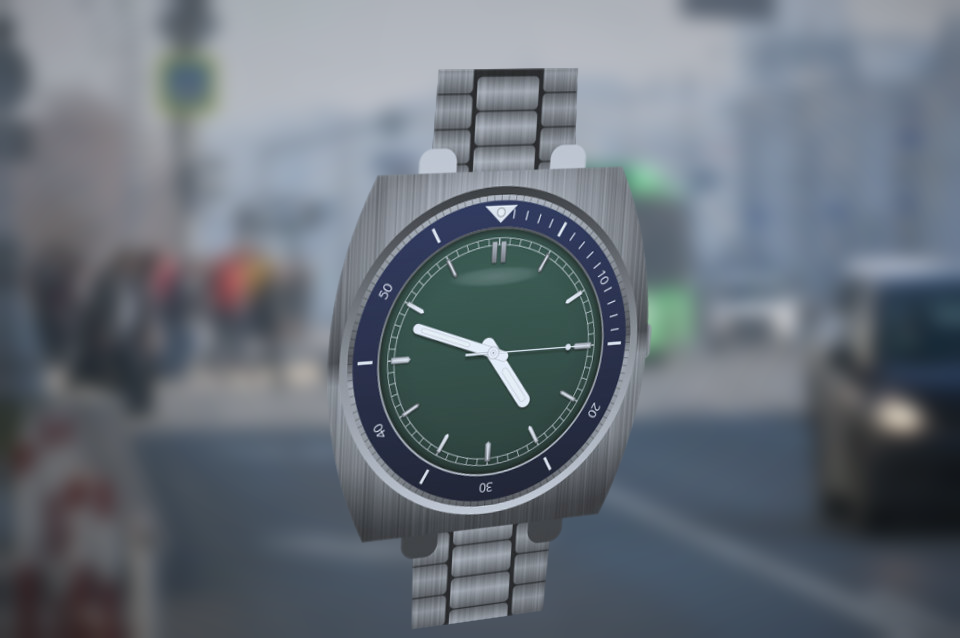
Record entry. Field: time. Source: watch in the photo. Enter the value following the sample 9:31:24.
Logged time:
4:48:15
